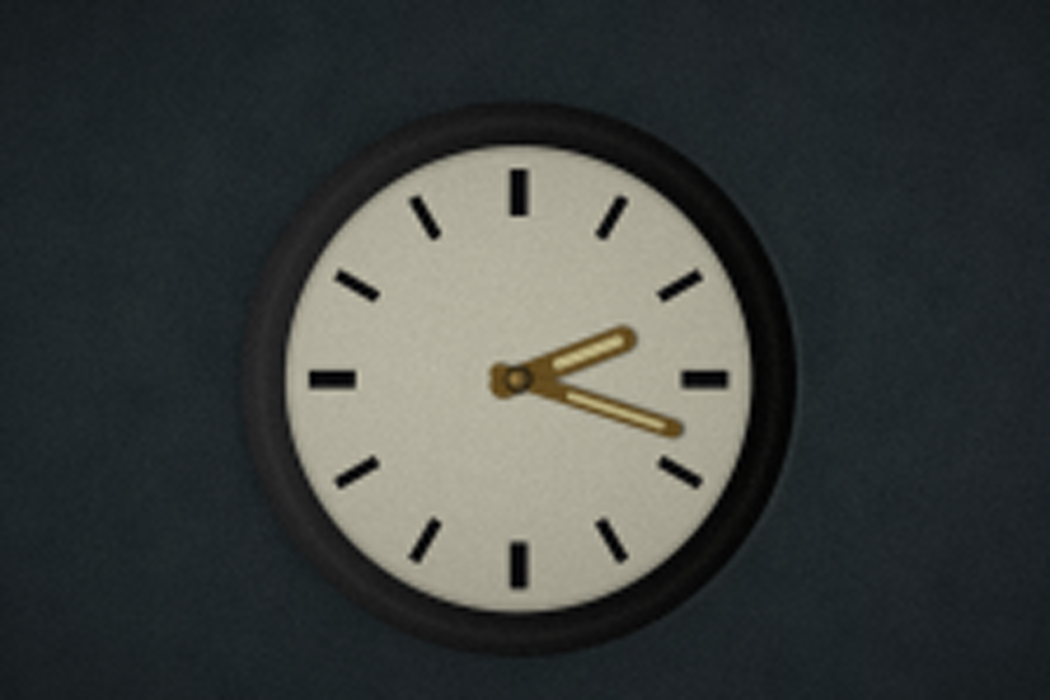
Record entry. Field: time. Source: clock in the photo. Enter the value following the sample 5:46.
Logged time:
2:18
